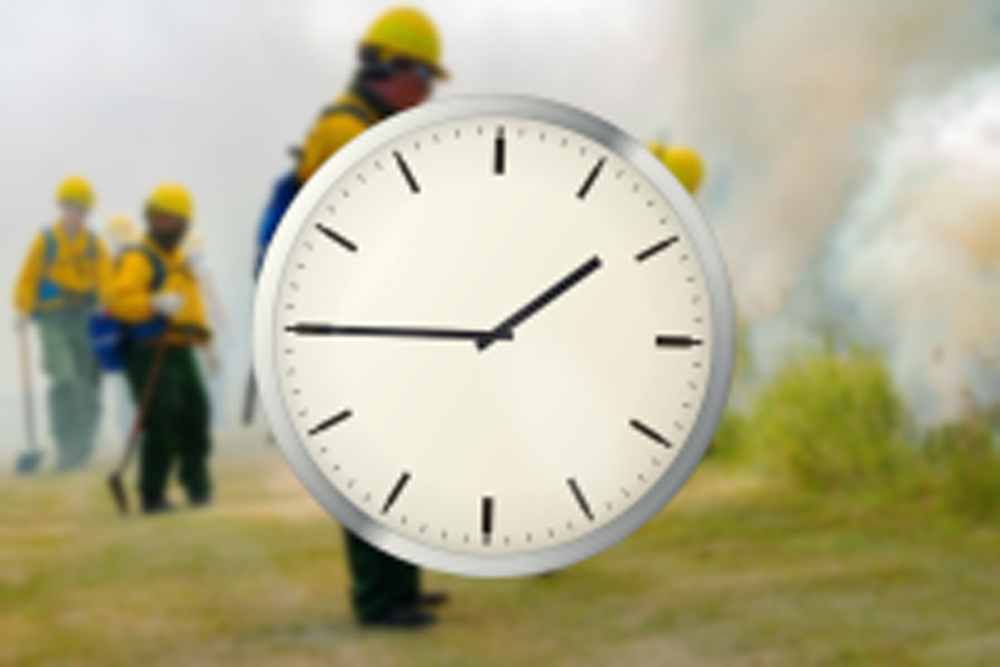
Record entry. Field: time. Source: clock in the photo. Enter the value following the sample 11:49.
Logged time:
1:45
